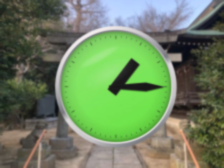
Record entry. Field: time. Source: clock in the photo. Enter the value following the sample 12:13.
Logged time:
1:15
